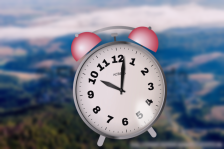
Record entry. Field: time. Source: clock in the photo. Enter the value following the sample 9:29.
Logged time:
10:02
